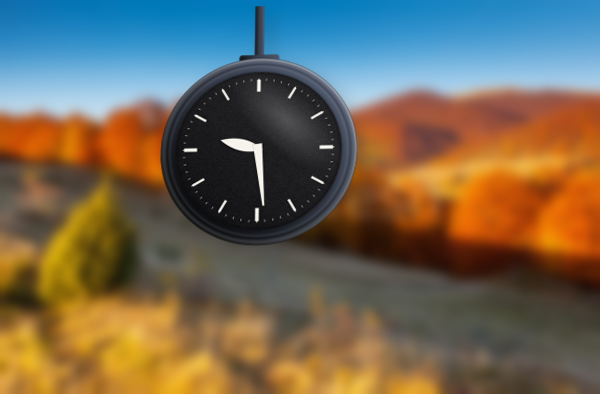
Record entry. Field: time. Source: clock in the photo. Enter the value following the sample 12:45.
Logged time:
9:29
